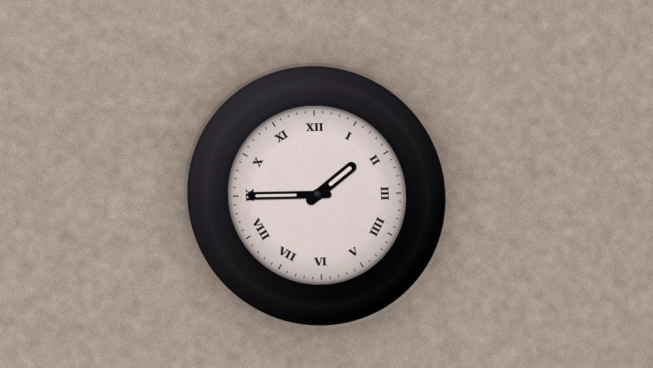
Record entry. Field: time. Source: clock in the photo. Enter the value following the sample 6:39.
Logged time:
1:45
